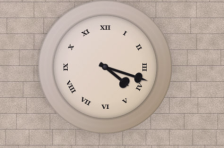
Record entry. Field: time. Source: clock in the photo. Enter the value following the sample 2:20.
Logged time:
4:18
